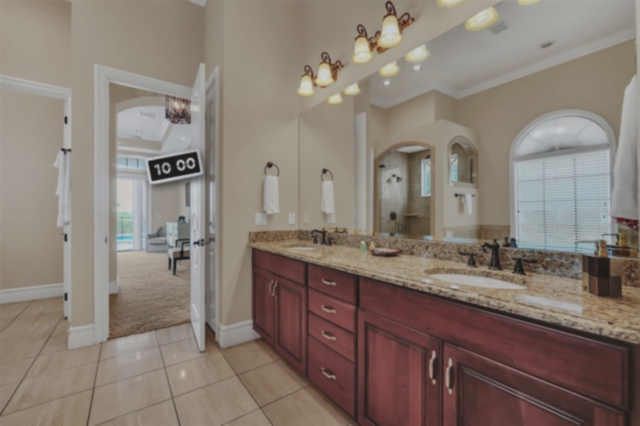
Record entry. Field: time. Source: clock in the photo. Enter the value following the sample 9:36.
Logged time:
10:00
